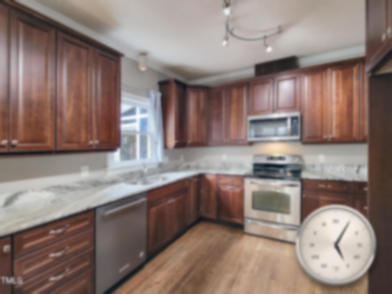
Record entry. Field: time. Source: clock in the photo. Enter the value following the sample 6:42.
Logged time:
5:05
